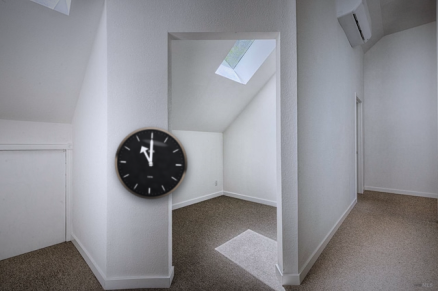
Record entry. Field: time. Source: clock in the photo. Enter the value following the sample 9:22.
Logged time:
11:00
